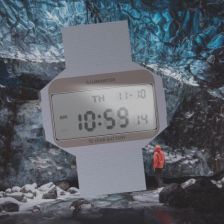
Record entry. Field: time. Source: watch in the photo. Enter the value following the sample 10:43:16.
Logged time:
10:59:14
